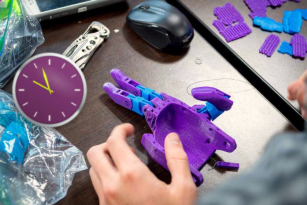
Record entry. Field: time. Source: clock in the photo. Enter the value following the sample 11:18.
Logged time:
9:57
